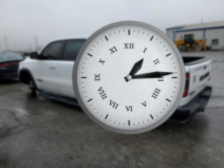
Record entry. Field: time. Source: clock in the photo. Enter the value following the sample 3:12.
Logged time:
1:14
